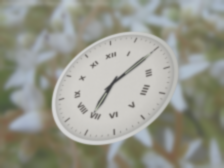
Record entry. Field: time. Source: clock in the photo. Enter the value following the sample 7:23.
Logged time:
7:10
